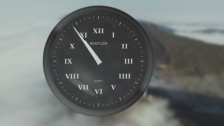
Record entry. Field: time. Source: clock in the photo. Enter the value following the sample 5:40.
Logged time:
10:54
